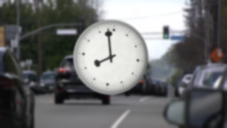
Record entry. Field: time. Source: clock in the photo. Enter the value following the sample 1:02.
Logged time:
7:58
